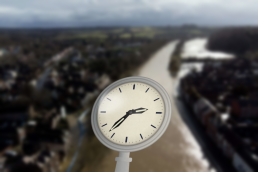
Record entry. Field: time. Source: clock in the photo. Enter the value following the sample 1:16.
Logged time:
2:37
